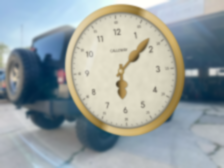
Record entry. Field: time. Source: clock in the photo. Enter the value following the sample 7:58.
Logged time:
6:08
